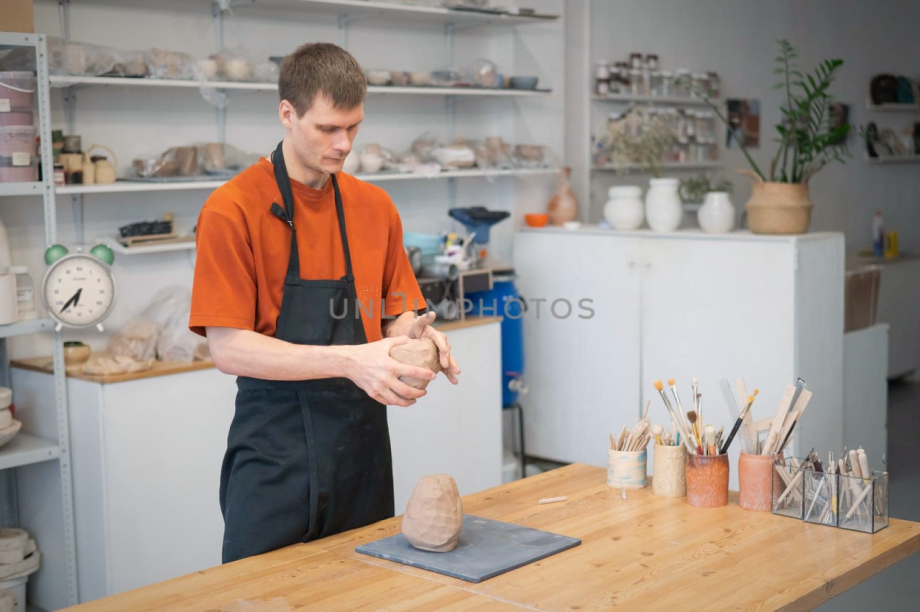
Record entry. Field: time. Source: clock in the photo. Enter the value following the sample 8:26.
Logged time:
6:37
